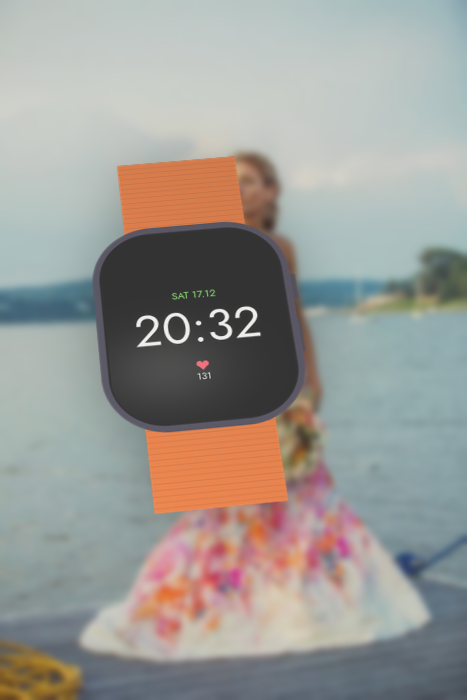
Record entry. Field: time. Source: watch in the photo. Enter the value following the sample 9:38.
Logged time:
20:32
